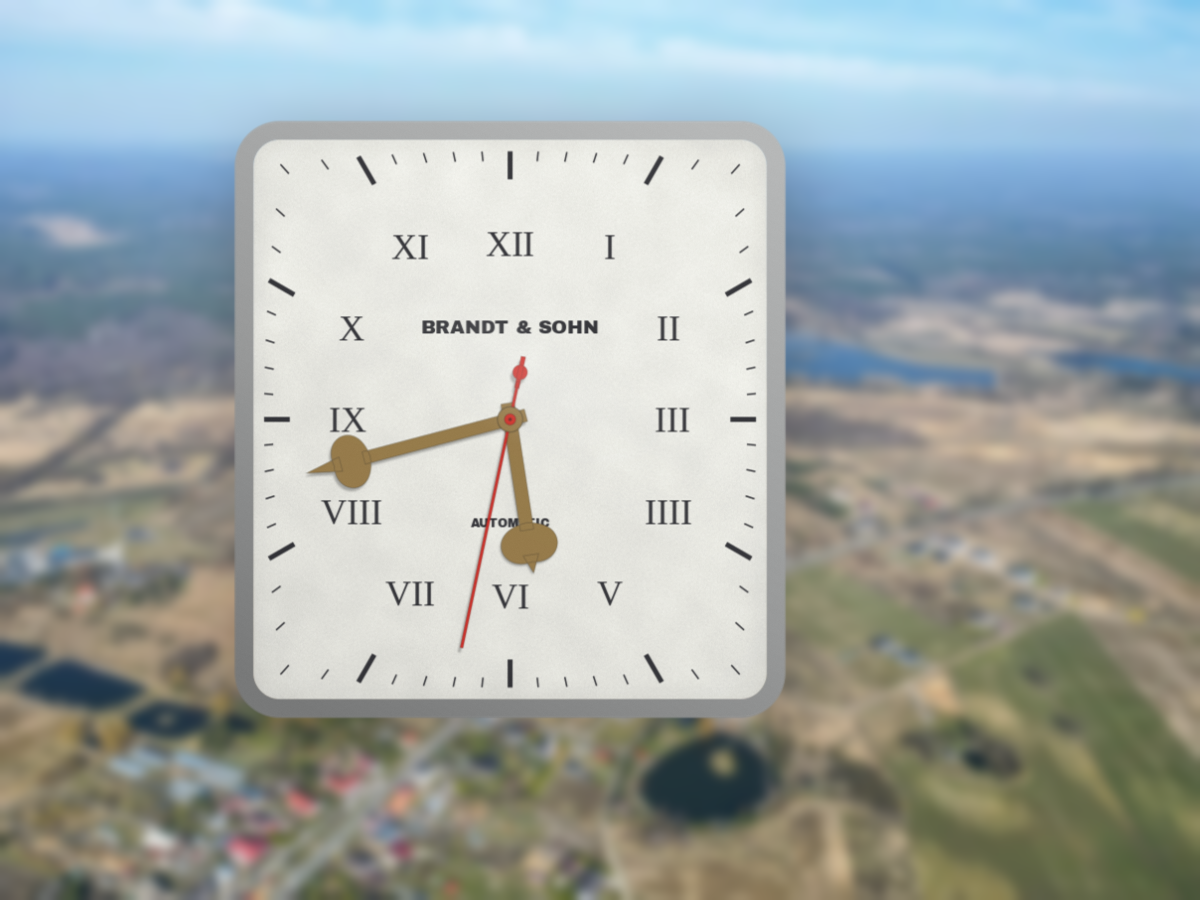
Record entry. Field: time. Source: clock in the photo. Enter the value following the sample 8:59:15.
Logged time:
5:42:32
